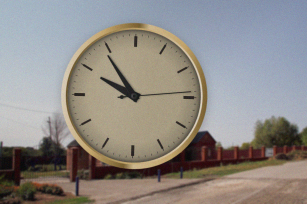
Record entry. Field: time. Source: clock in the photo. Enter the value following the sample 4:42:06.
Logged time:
9:54:14
